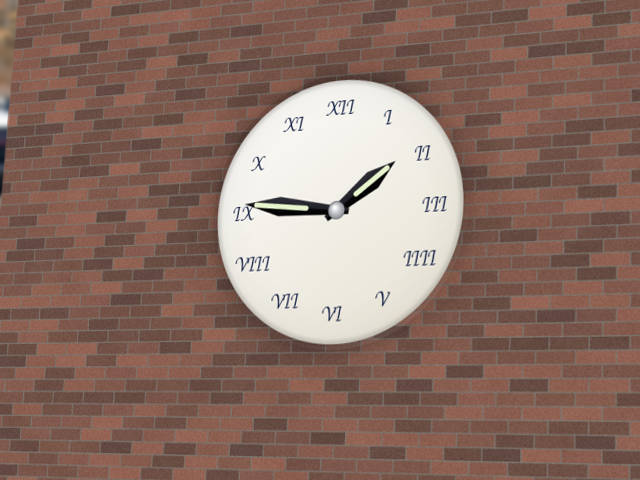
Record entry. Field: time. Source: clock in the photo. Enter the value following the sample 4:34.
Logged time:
1:46
